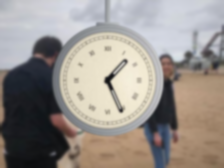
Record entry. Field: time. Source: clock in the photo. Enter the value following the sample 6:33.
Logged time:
1:26
